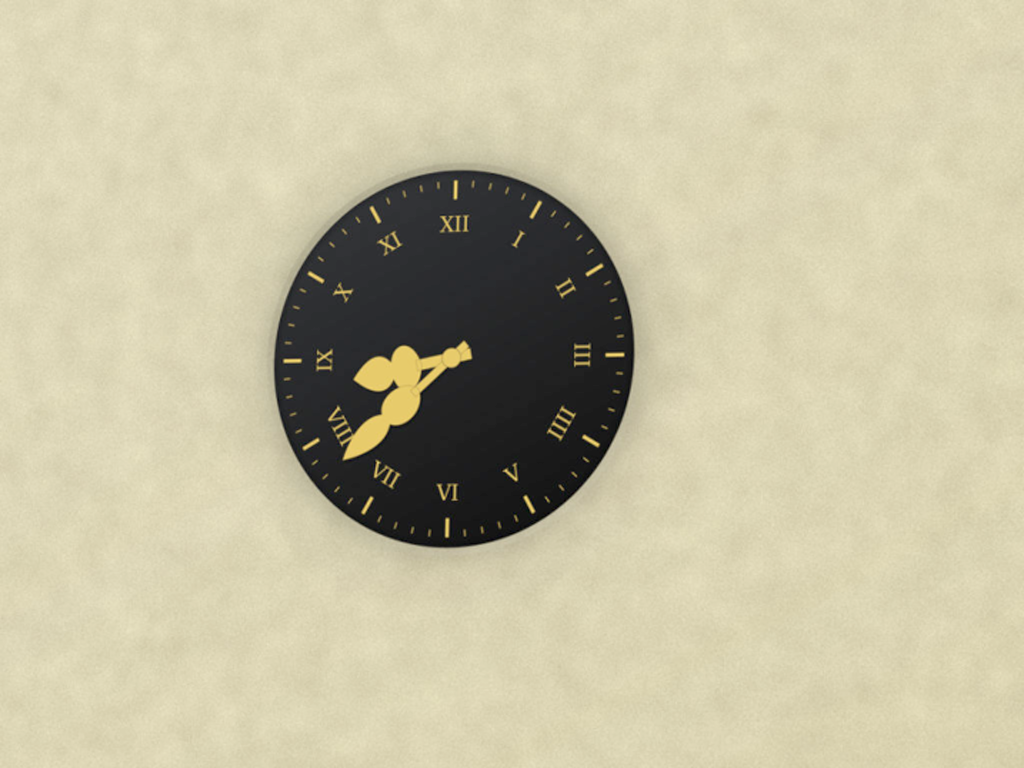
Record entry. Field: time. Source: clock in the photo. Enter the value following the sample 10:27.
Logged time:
8:38
